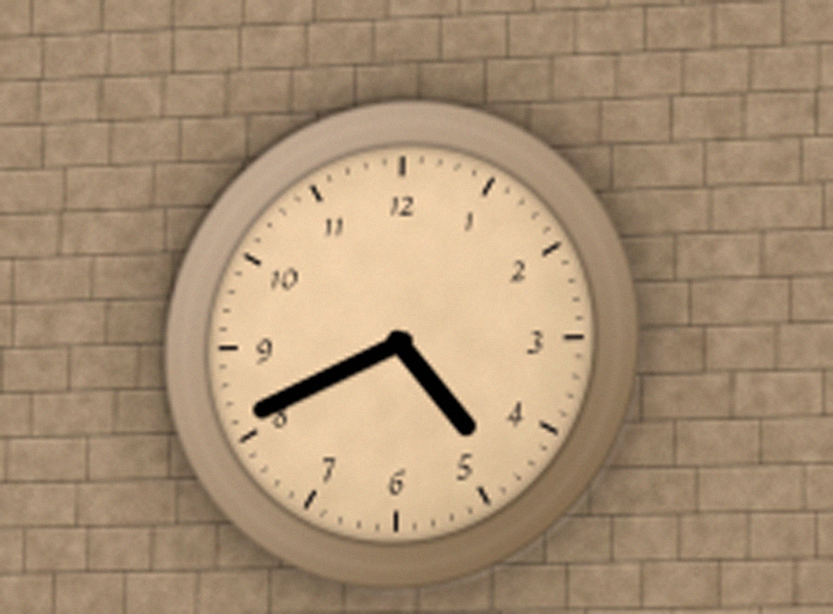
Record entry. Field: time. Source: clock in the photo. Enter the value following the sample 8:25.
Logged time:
4:41
